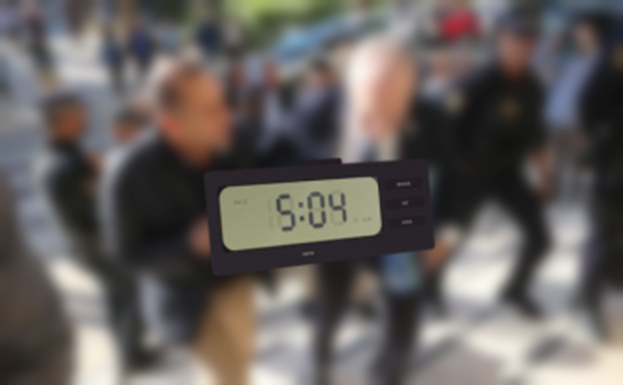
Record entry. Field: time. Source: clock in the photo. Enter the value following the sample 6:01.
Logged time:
5:04
